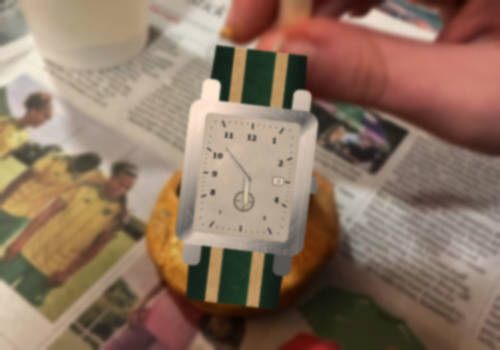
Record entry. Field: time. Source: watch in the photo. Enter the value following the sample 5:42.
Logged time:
5:53
